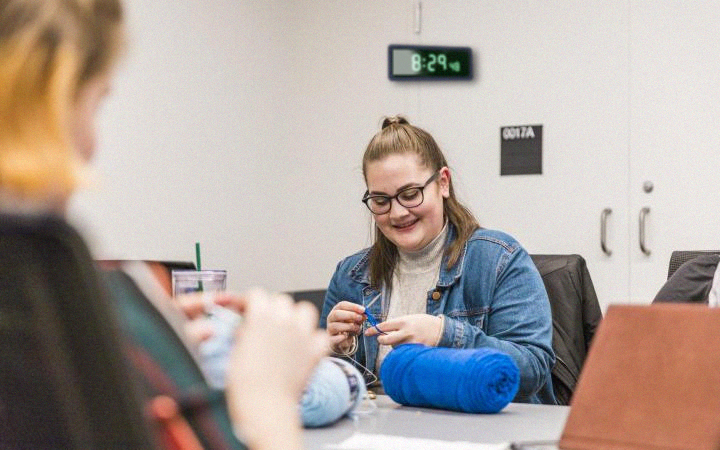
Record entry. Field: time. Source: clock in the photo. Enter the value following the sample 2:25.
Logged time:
8:29
